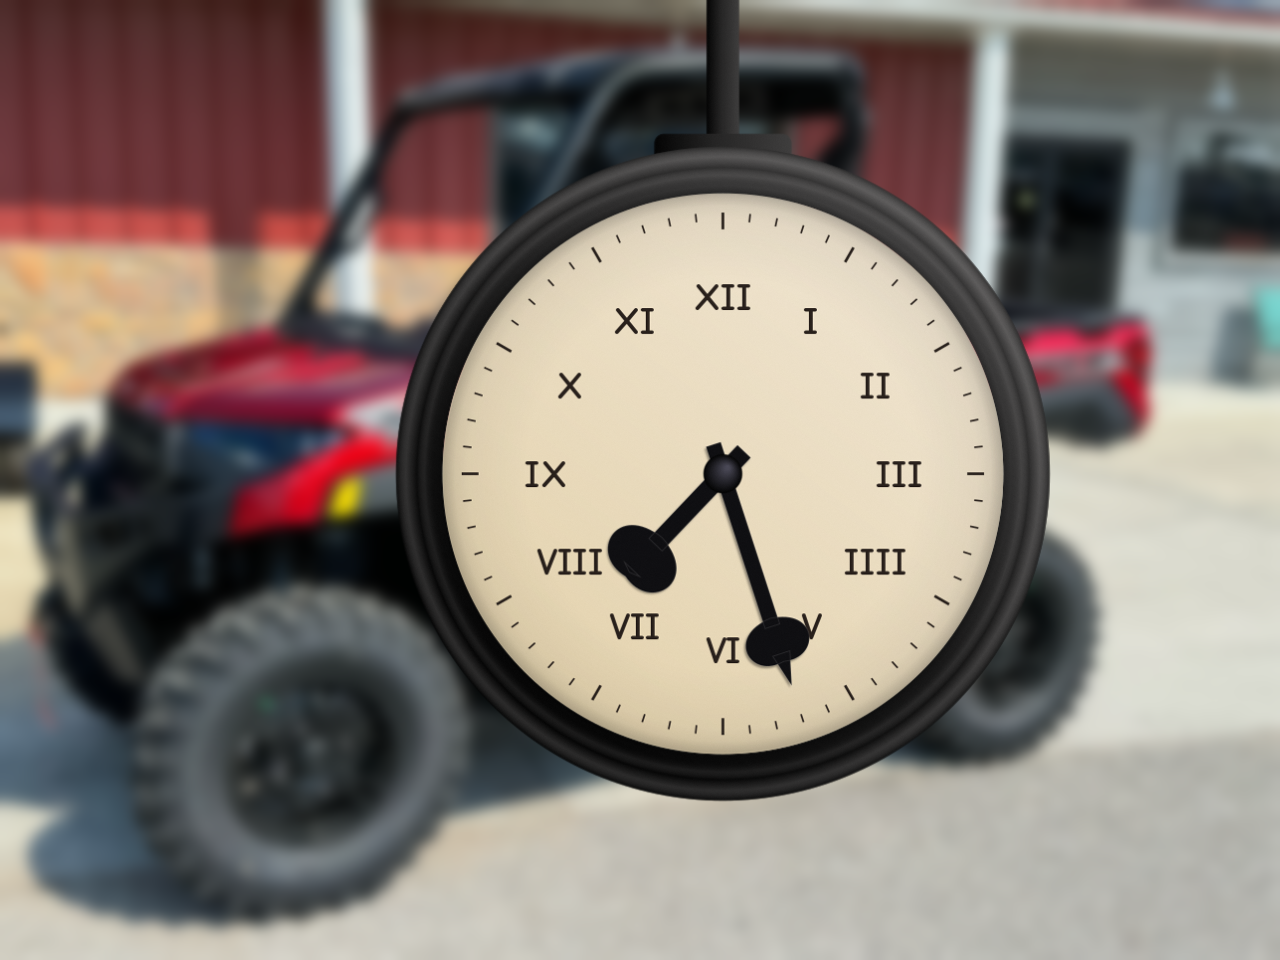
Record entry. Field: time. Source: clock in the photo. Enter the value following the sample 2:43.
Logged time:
7:27
